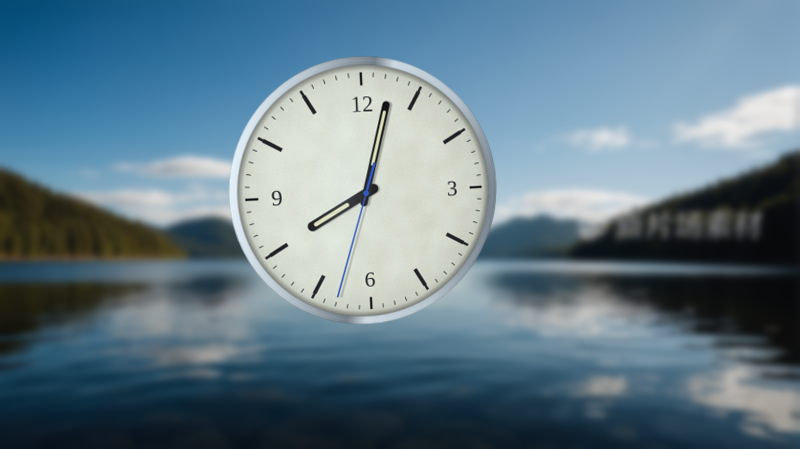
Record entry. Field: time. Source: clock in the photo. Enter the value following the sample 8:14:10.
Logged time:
8:02:33
